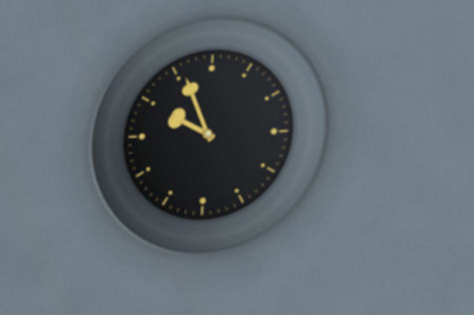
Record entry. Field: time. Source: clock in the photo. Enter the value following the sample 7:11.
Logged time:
9:56
